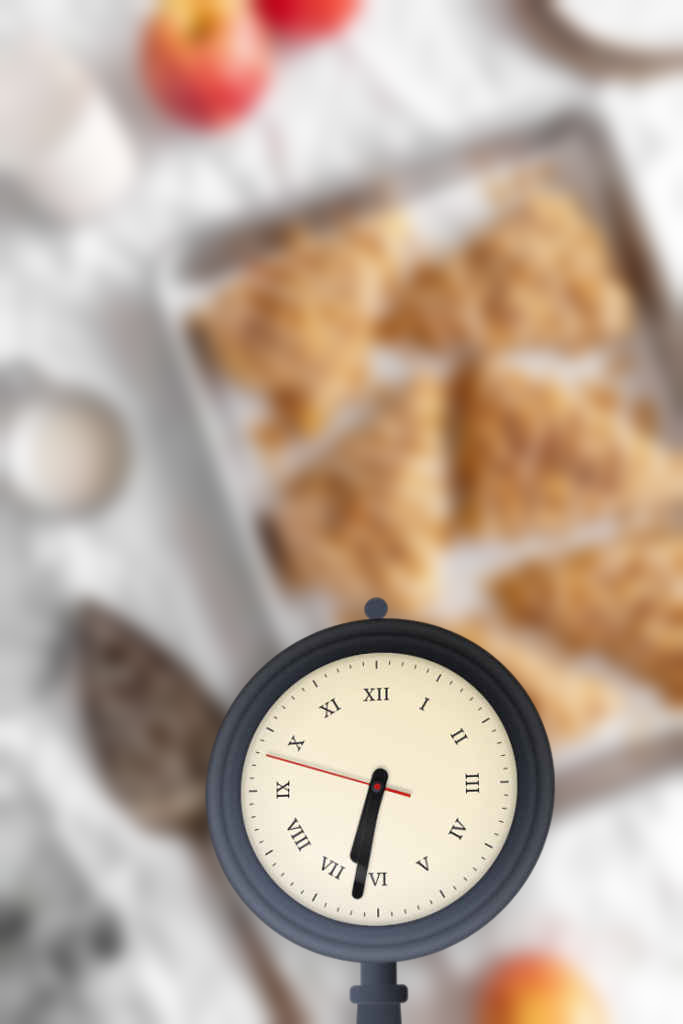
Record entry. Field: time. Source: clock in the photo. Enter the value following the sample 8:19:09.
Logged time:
6:31:48
